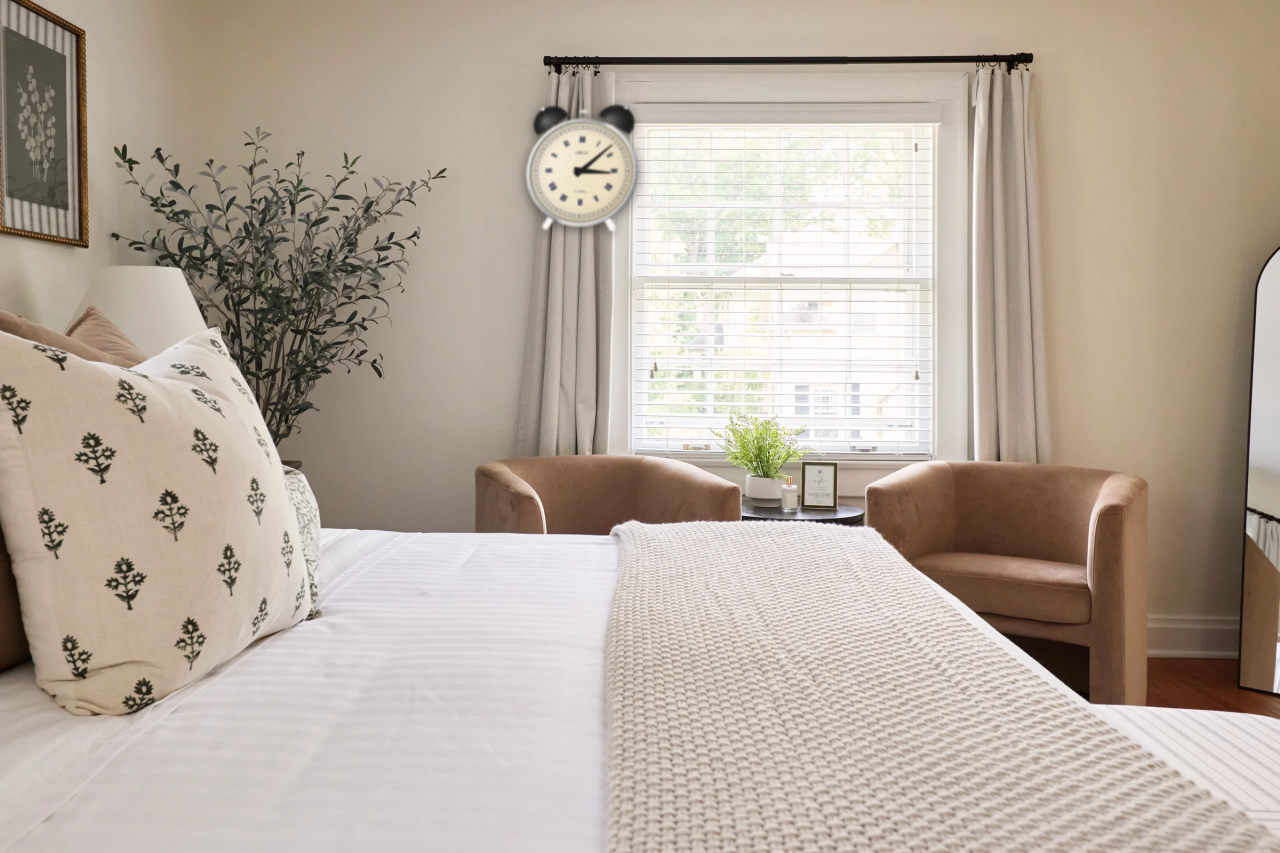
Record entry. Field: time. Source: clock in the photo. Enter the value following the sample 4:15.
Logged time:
3:08
